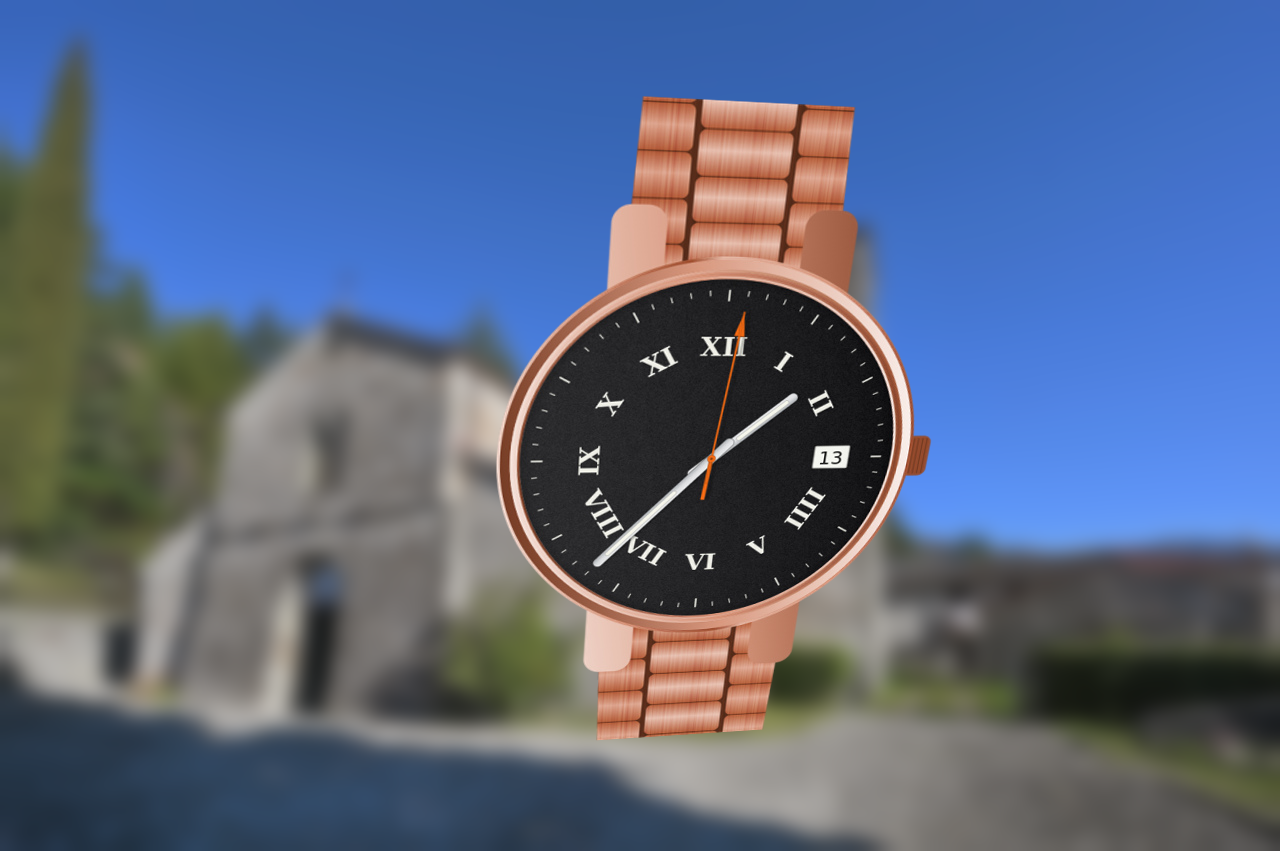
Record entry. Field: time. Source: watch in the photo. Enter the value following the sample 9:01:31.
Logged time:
1:37:01
